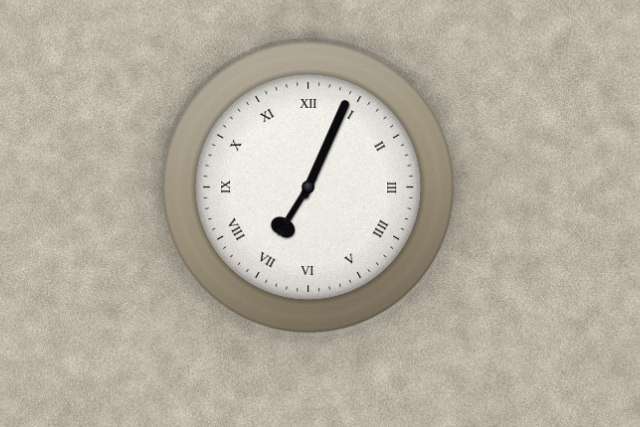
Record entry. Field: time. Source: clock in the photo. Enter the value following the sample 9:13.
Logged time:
7:04
